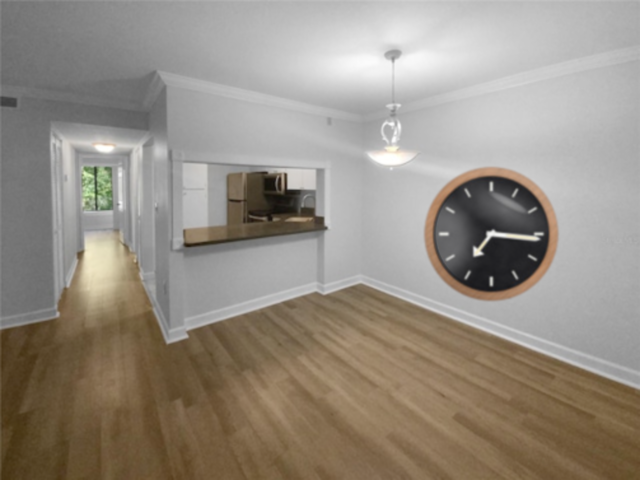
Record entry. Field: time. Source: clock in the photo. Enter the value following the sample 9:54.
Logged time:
7:16
